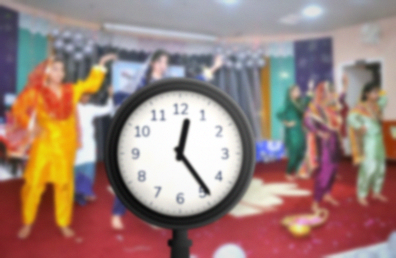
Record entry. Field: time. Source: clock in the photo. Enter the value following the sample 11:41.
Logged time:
12:24
